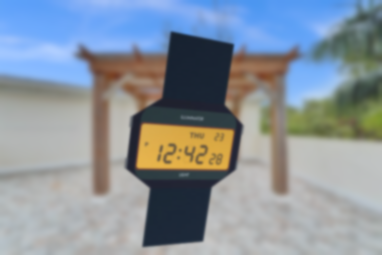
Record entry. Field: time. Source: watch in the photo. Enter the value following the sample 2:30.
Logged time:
12:42
